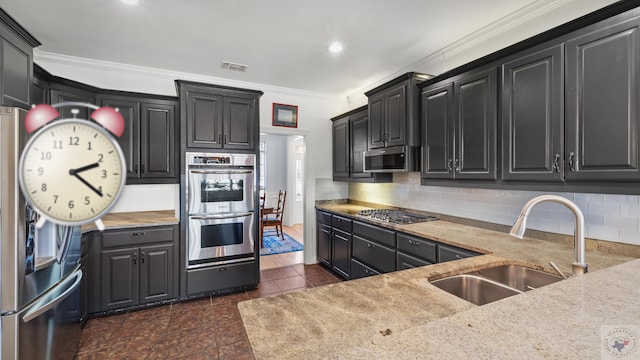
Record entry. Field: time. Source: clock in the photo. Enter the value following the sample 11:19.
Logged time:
2:21
